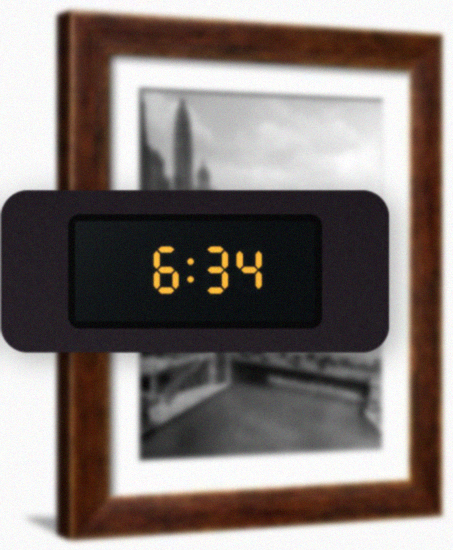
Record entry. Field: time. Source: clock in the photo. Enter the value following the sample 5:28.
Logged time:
6:34
